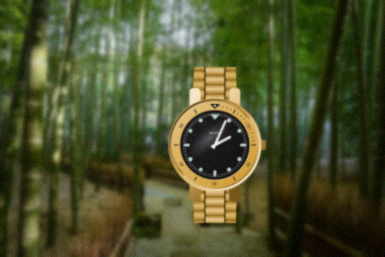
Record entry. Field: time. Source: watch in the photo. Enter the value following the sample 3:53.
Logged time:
2:04
